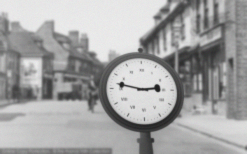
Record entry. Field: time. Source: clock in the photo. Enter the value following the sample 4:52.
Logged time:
2:47
